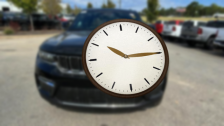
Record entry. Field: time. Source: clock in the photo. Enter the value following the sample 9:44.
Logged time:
10:15
